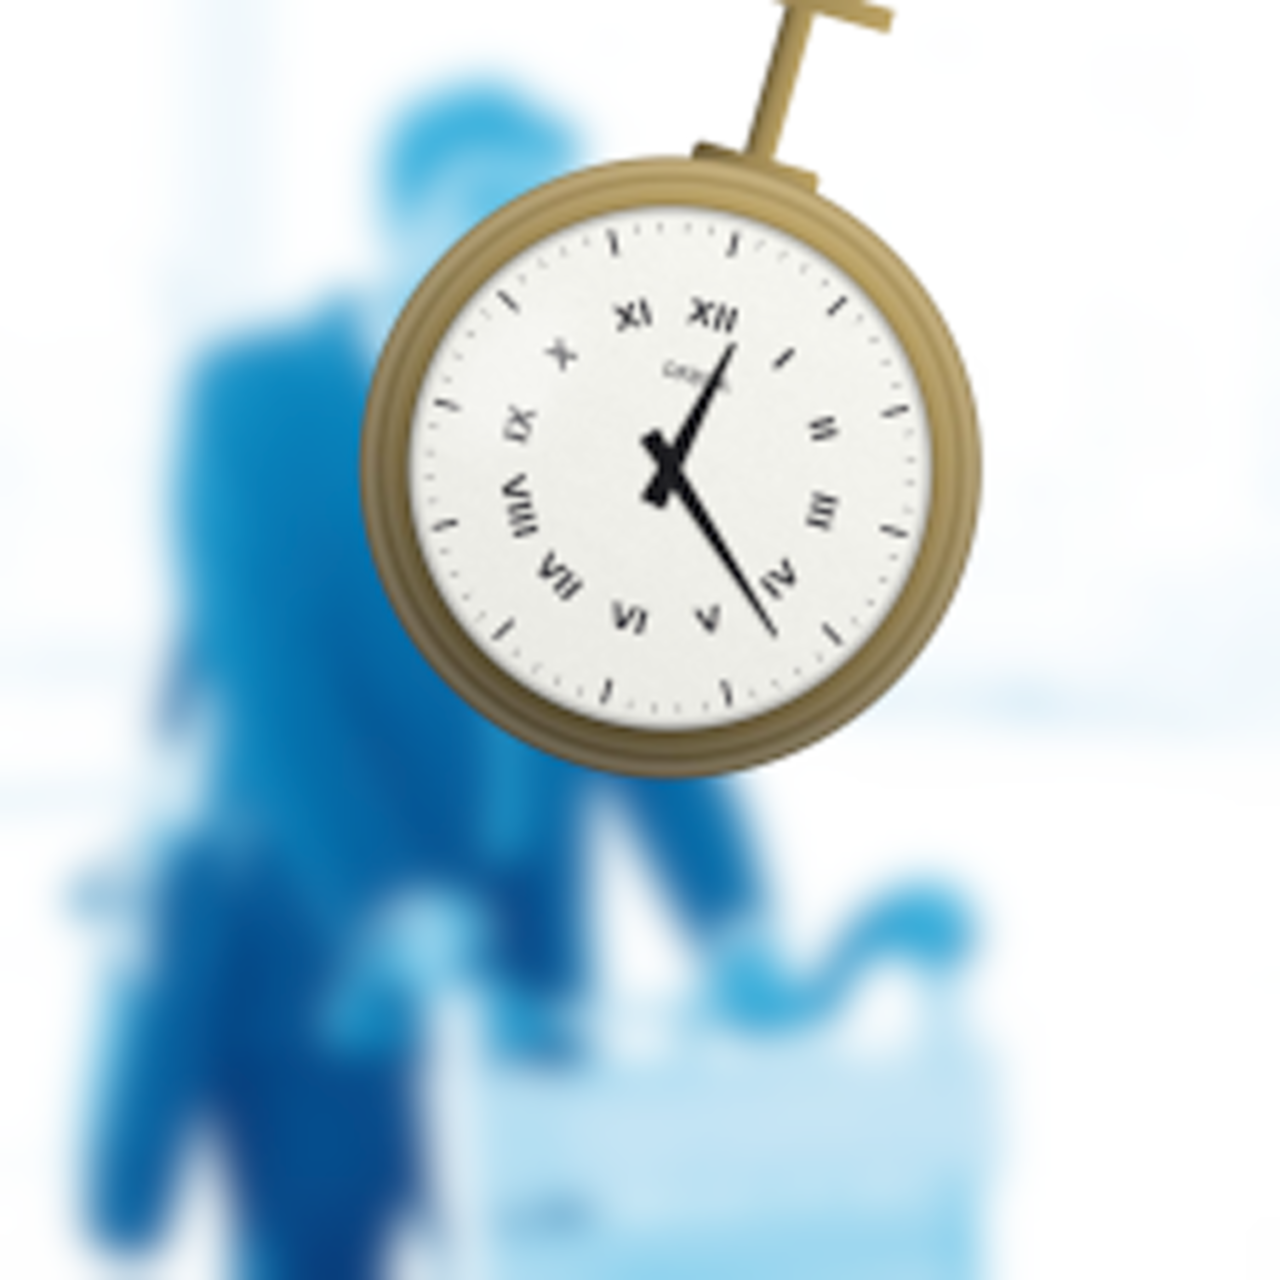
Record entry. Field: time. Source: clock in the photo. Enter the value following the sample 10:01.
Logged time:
12:22
